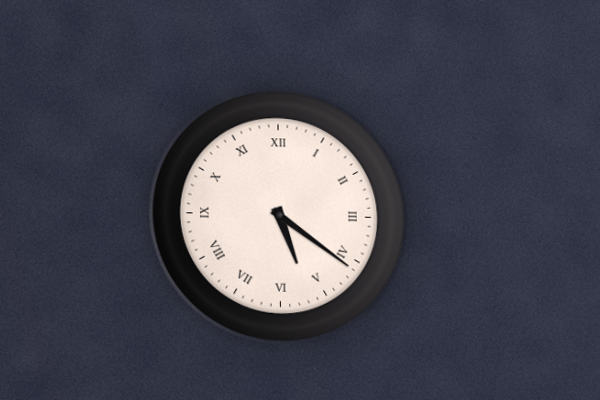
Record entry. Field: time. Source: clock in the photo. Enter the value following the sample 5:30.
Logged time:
5:21
